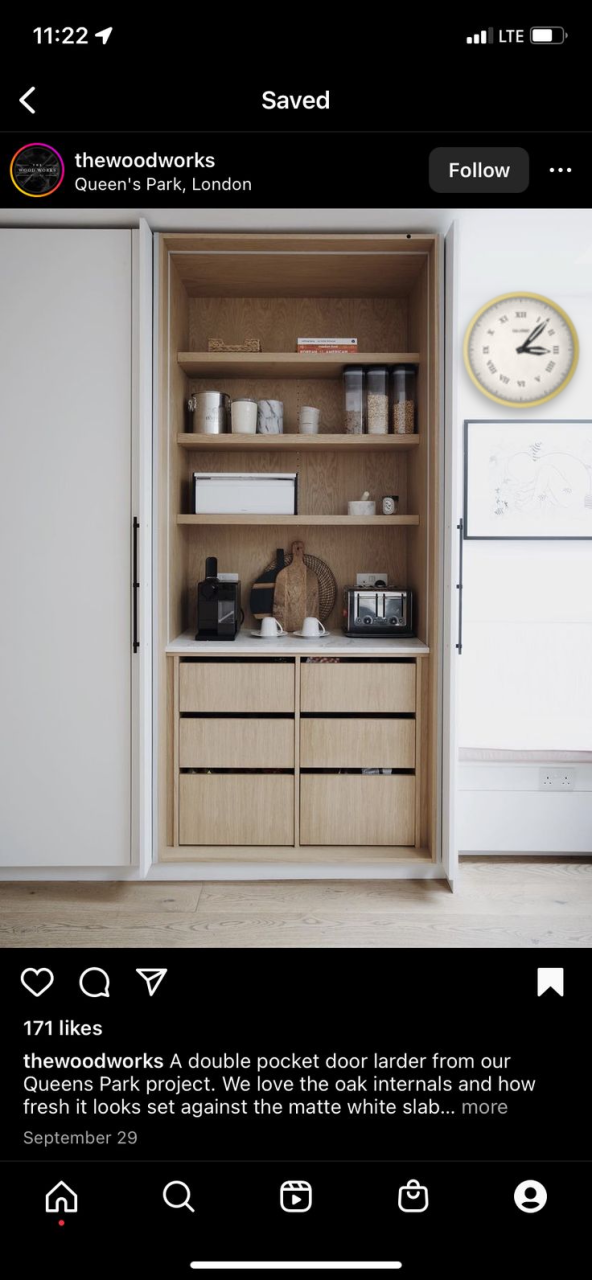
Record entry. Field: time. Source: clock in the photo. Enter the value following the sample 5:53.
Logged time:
3:07
